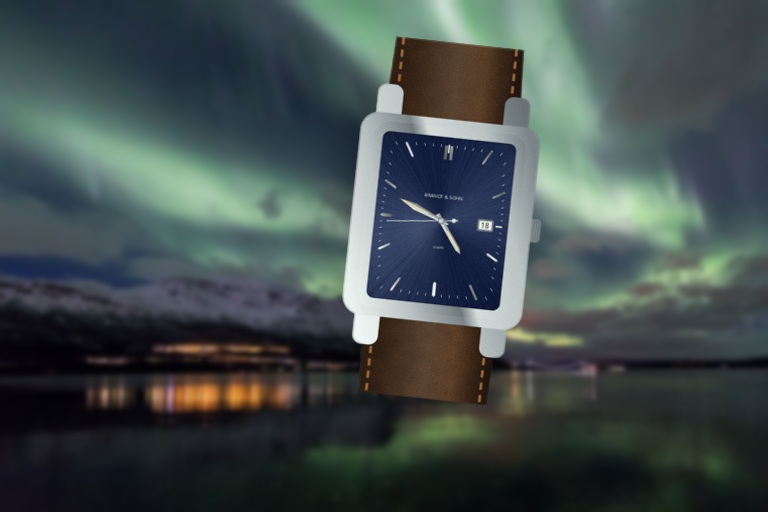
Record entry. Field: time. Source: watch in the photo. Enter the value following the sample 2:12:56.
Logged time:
4:48:44
